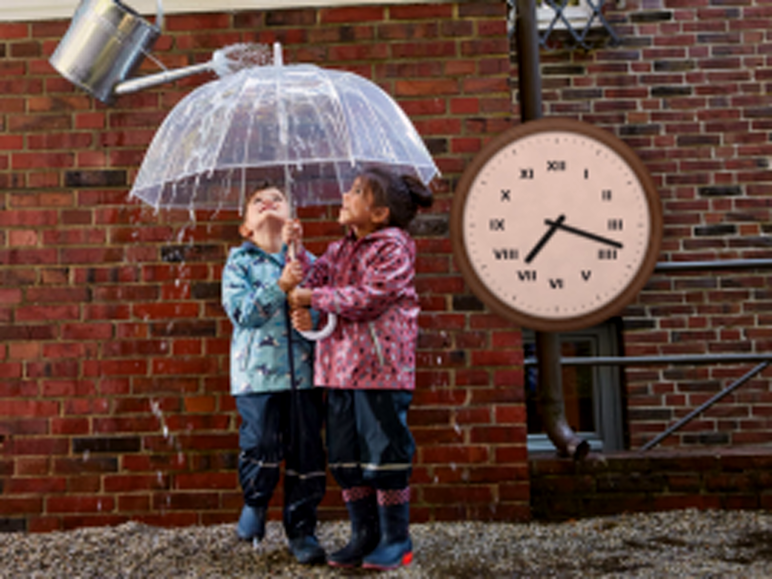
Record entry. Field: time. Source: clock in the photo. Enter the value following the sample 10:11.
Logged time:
7:18
